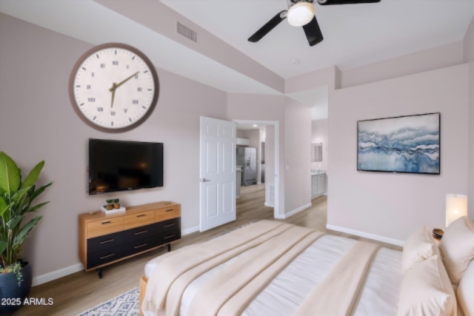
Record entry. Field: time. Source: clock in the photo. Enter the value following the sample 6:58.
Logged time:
6:09
